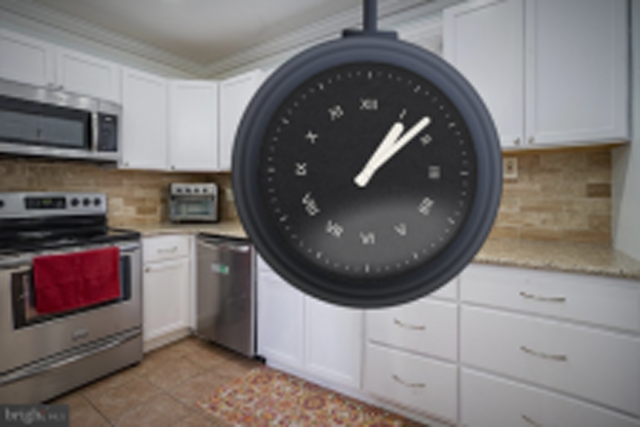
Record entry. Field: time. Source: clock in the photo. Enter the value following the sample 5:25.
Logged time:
1:08
